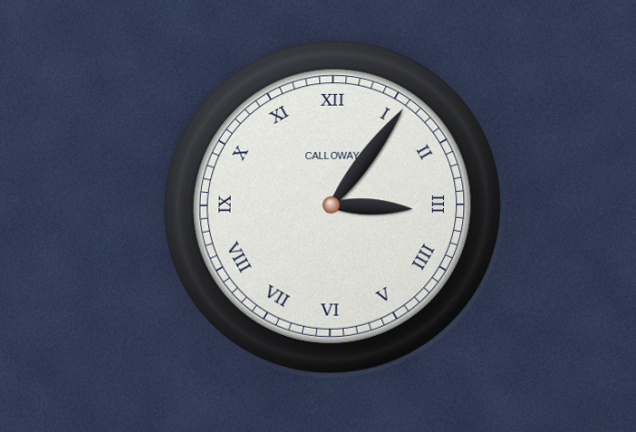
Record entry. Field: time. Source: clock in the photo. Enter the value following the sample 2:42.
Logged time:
3:06
